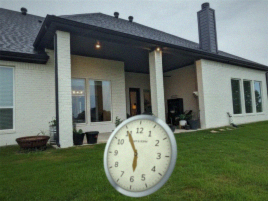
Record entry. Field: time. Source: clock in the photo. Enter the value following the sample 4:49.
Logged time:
5:55
